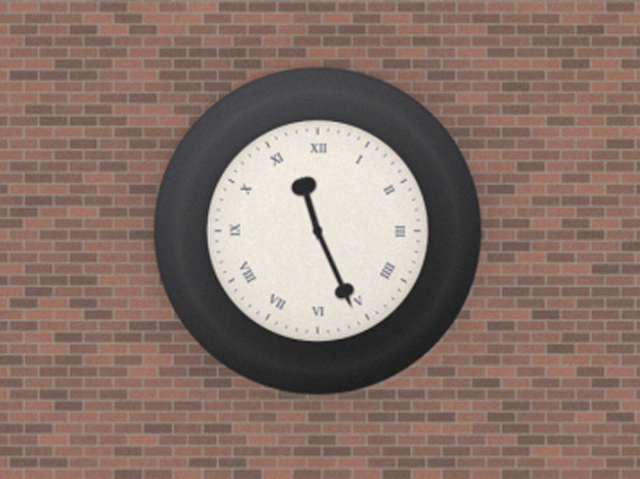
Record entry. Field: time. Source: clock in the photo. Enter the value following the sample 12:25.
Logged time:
11:26
